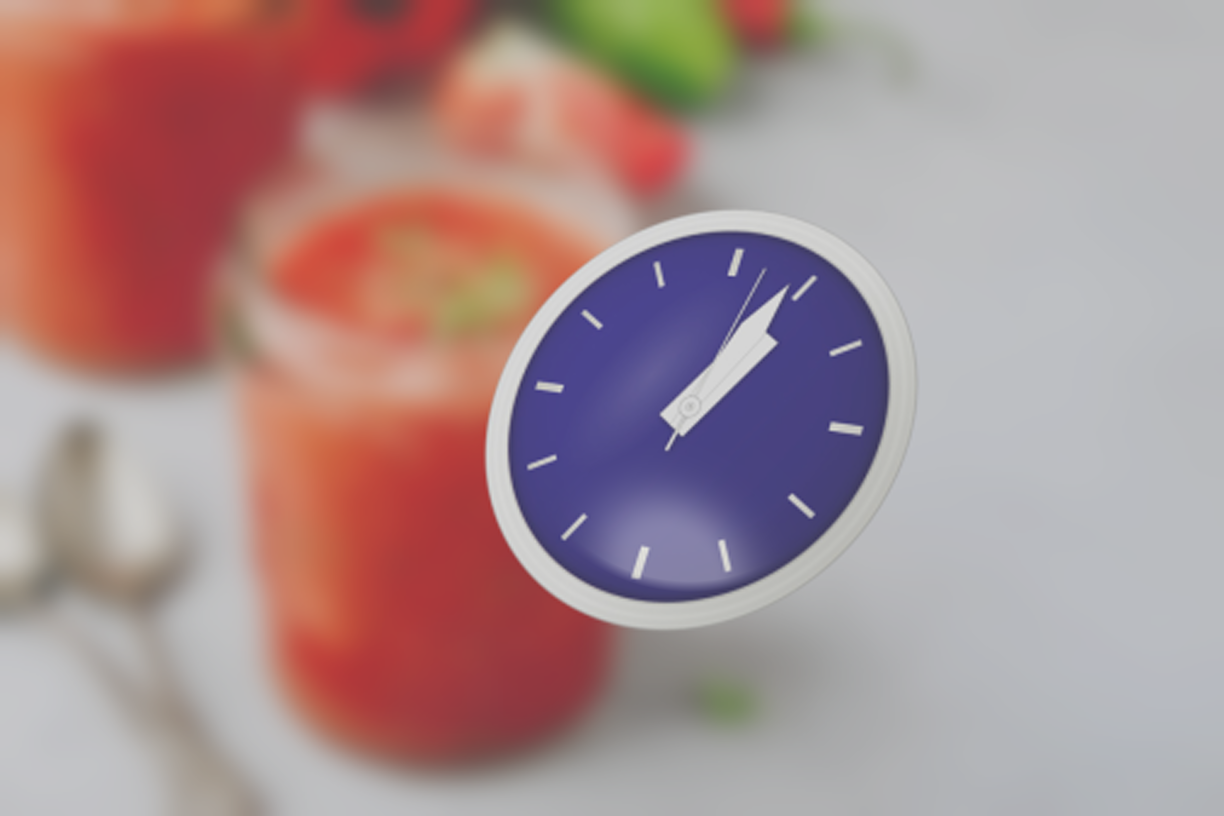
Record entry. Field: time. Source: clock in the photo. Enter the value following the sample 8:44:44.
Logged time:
1:04:02
